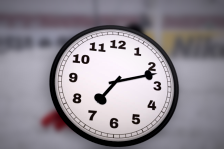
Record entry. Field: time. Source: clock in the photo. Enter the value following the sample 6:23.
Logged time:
7:12
